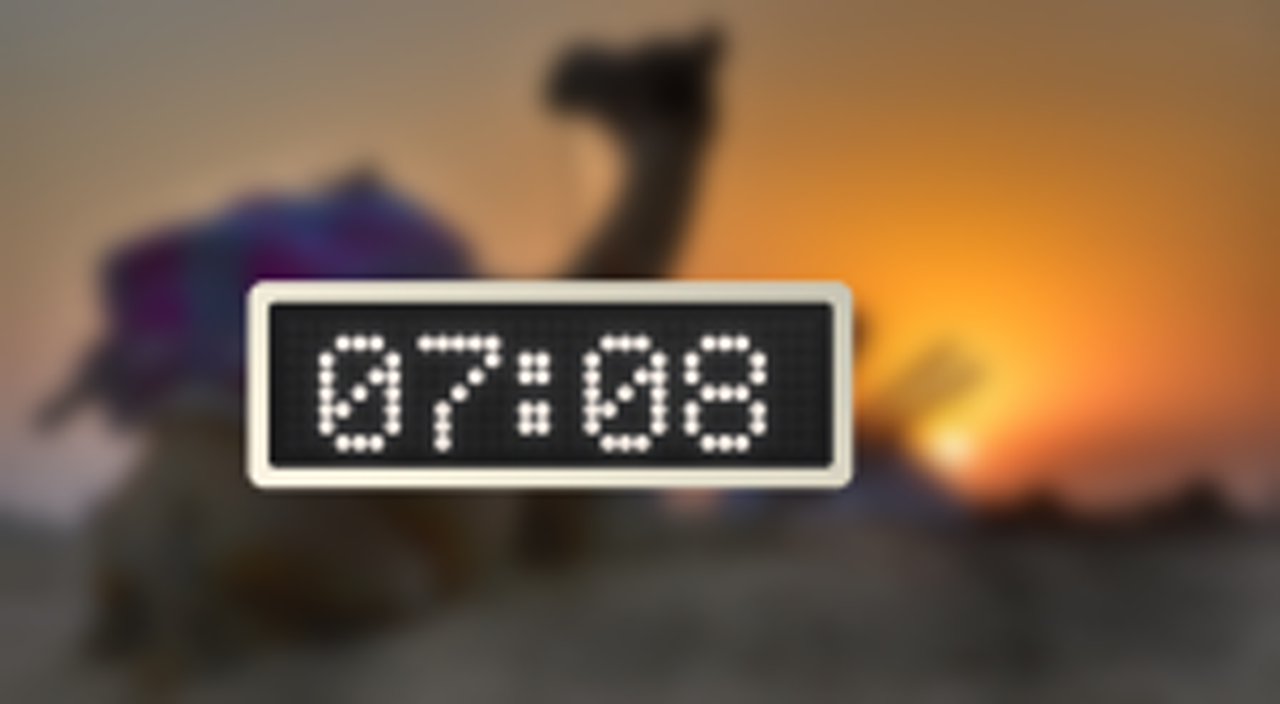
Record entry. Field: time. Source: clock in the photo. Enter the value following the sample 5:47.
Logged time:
7:08
